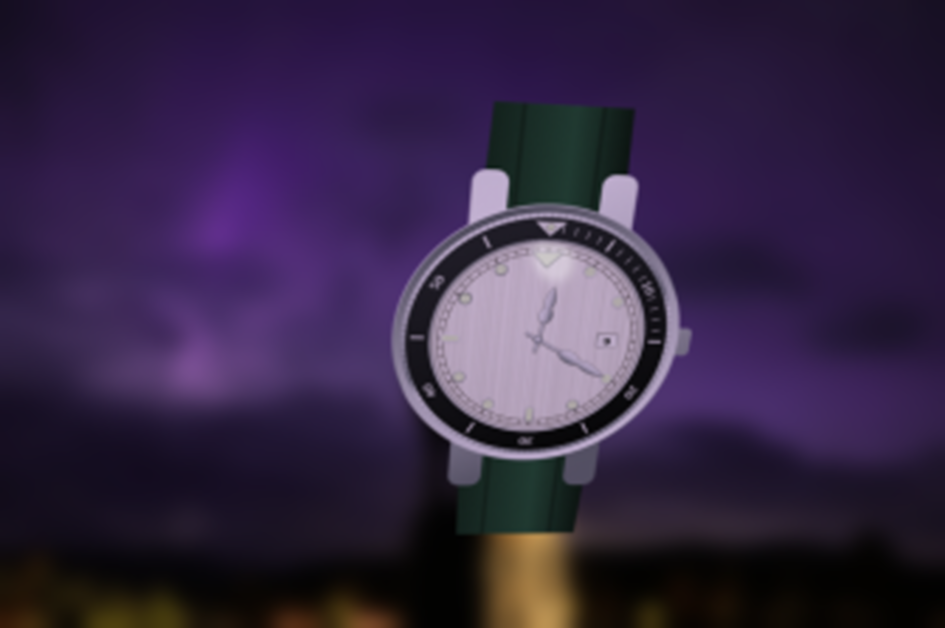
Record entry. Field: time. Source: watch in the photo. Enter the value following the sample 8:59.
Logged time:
12:20
